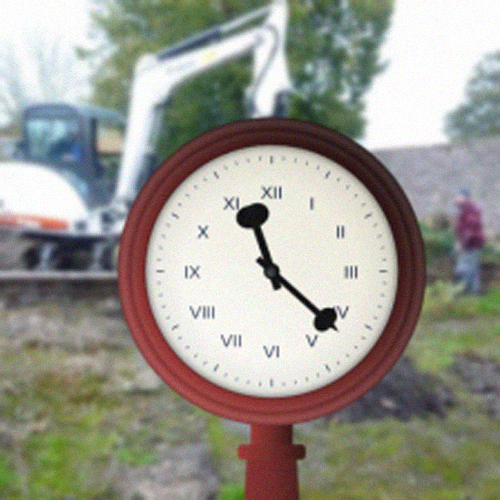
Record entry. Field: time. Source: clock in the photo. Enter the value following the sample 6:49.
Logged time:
11:22
